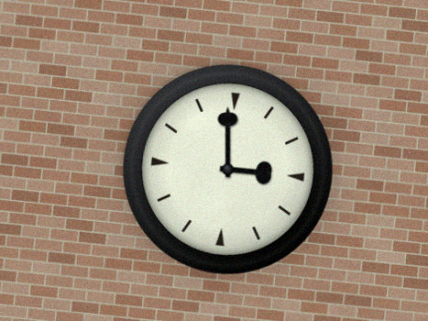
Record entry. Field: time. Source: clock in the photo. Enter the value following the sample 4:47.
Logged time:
2:59
